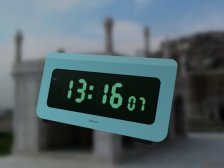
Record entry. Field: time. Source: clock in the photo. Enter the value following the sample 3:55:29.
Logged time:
13:16:07
